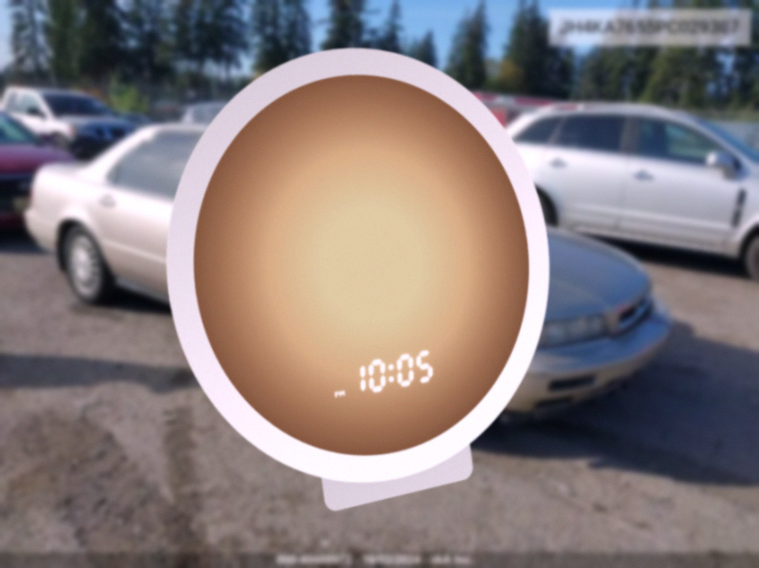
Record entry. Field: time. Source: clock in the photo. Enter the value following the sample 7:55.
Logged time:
10:05
